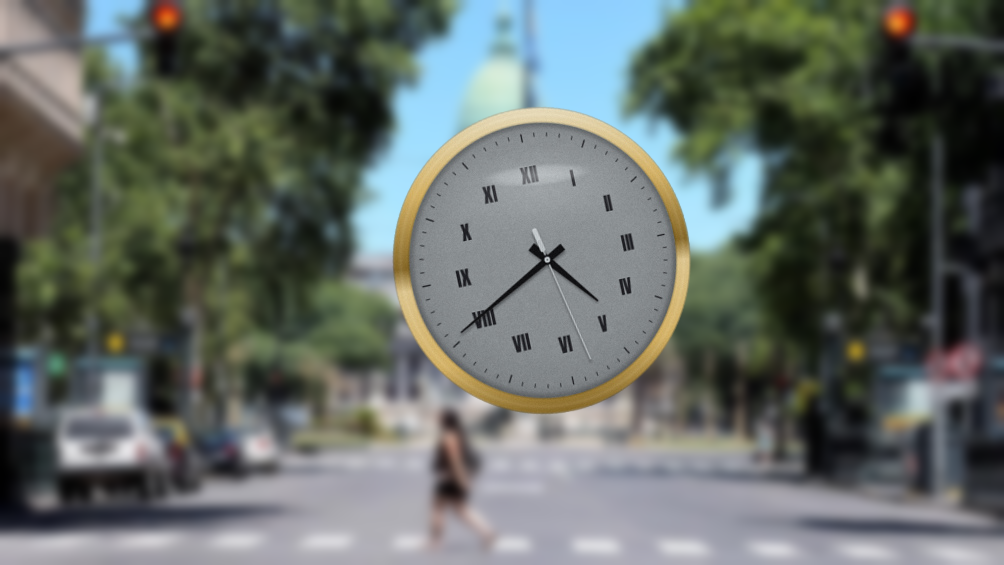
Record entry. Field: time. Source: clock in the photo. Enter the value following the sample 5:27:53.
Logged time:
4:40:28
